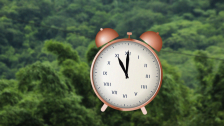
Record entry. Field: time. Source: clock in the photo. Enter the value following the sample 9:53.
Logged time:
11:00
